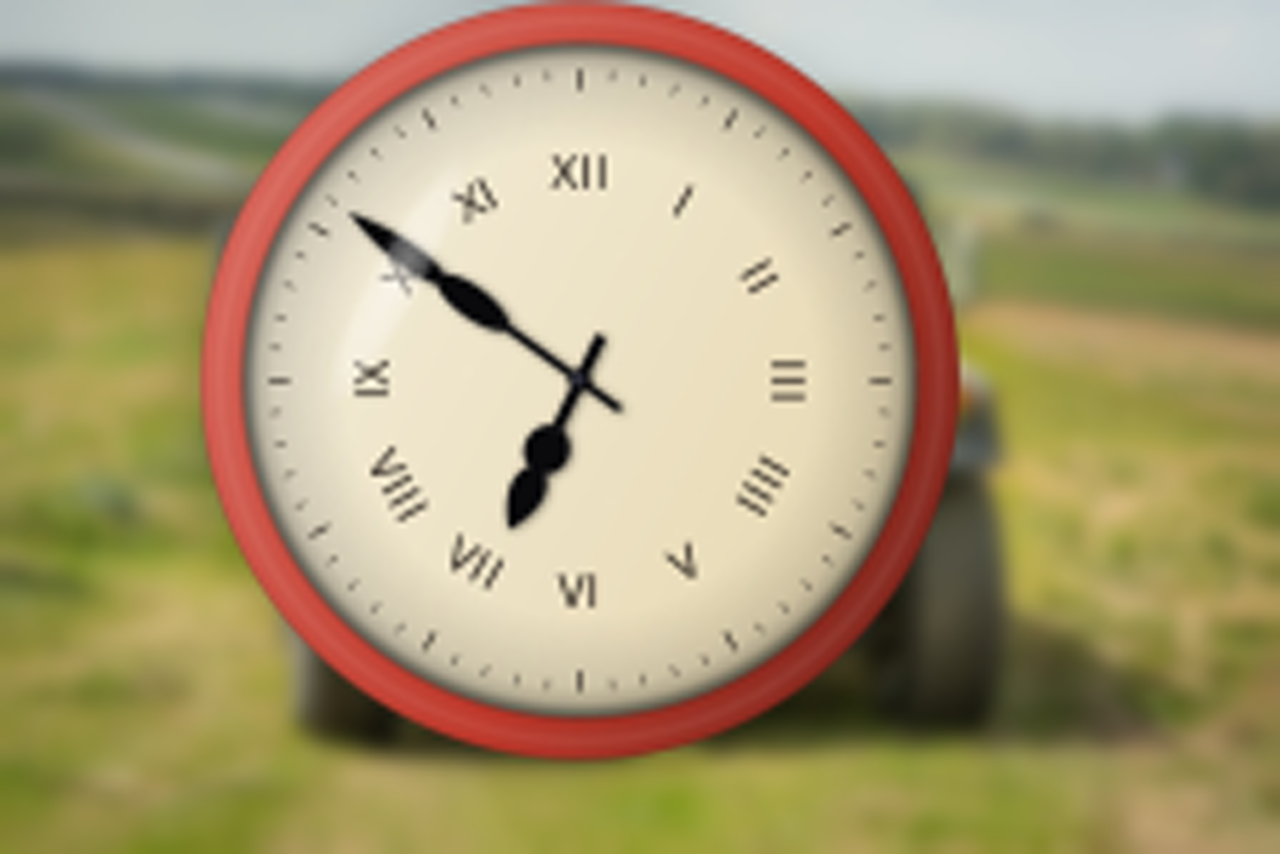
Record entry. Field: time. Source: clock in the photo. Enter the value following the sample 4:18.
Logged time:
6:51
